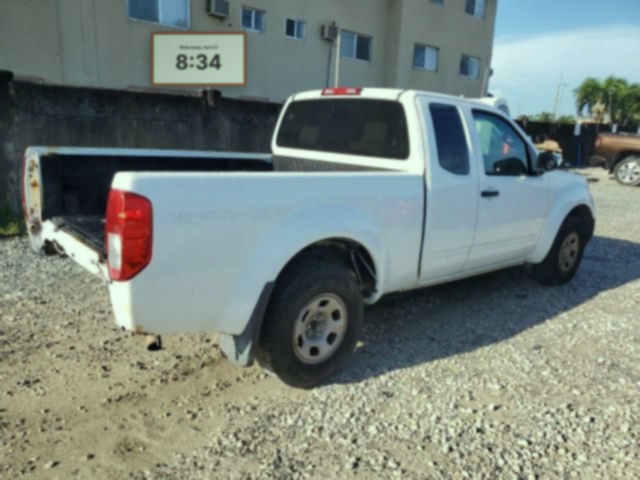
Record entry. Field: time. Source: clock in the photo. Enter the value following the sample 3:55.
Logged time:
8:34
